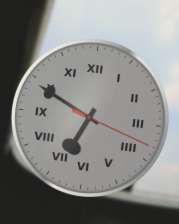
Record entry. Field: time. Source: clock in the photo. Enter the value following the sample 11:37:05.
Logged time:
6:49:18
